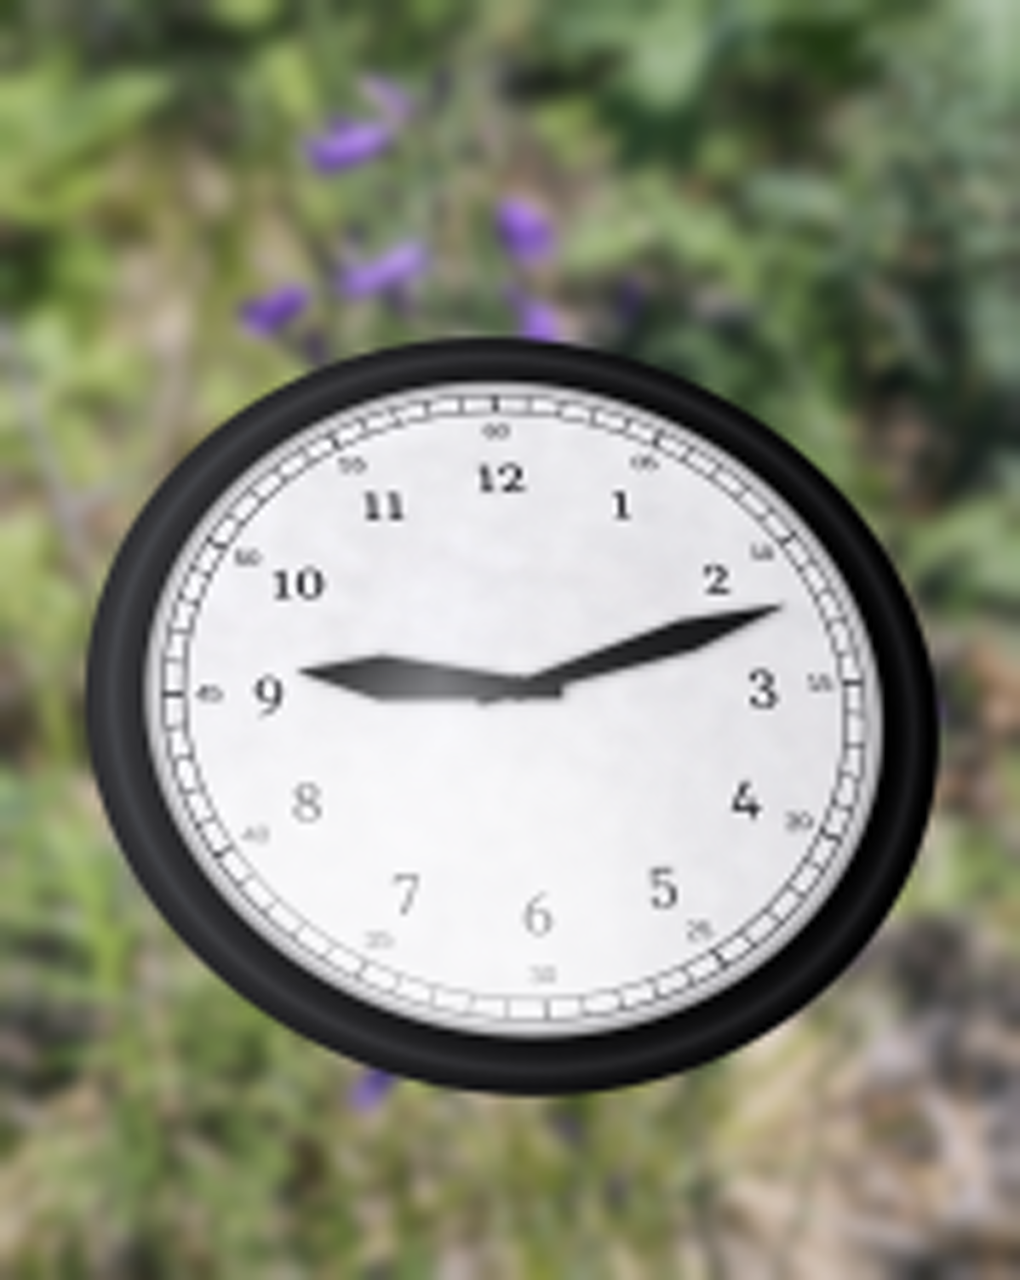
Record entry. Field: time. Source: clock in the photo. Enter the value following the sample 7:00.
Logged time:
9:12
